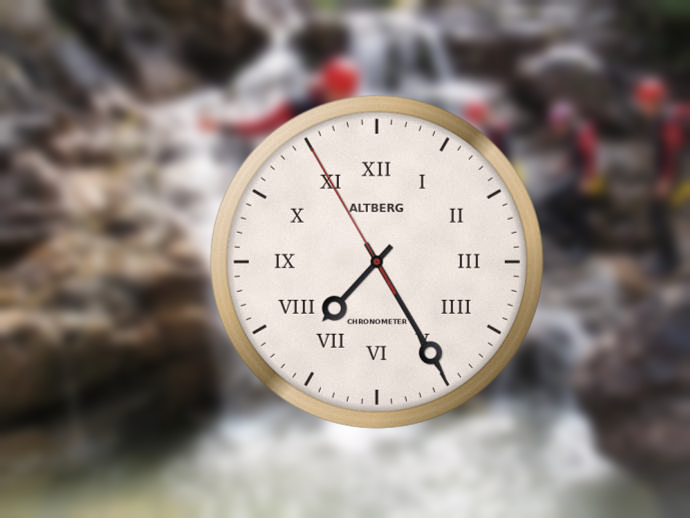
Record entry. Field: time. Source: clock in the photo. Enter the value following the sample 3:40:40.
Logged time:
7:24:55
